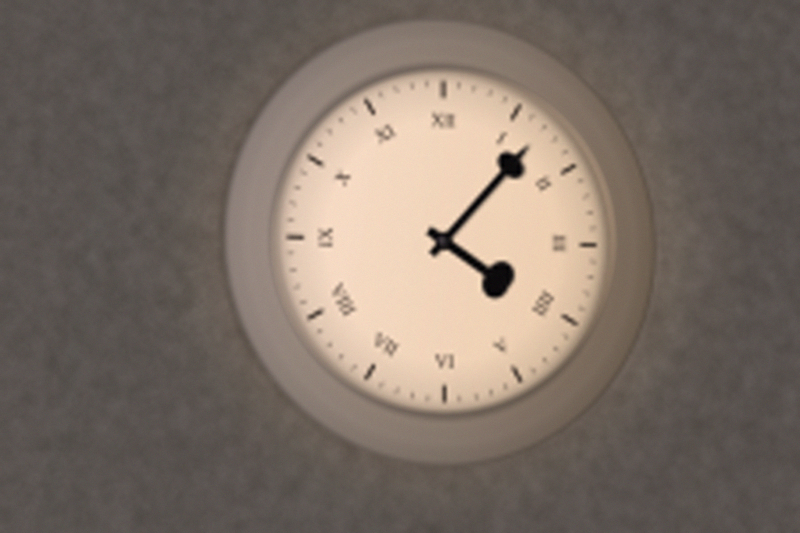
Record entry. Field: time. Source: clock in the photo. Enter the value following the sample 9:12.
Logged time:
4:07
